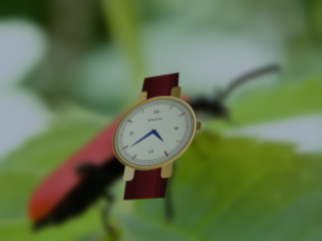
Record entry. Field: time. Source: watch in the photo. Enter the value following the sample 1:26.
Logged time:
4:39
